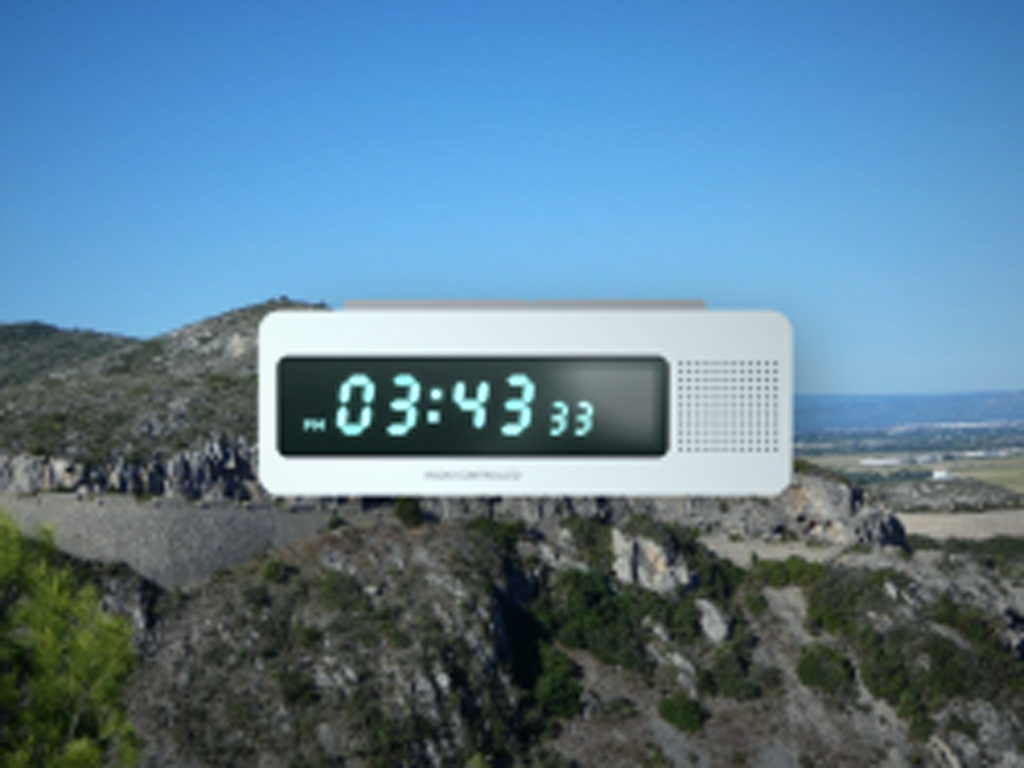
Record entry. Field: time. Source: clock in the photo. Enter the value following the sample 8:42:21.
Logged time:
3:43:33
